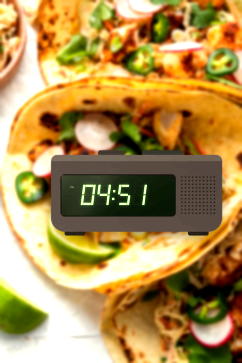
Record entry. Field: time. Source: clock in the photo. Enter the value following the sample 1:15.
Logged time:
4:51
